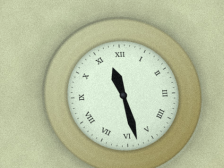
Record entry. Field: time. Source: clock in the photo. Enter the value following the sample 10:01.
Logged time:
11:28
